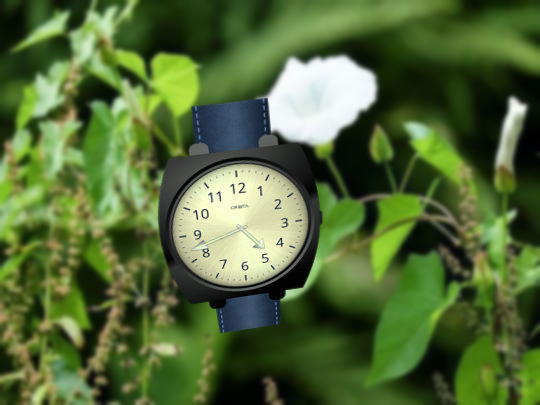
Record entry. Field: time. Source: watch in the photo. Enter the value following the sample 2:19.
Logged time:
4:42
